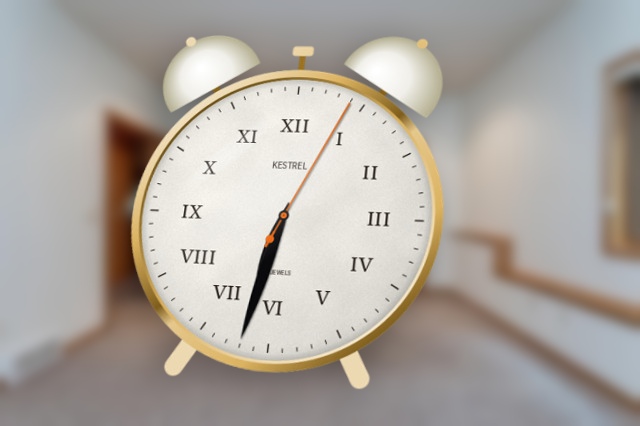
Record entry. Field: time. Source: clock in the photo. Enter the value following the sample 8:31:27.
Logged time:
6:32:04
